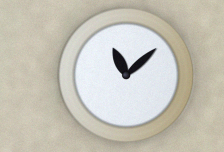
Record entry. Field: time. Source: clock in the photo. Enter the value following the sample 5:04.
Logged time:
11:08
